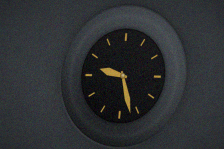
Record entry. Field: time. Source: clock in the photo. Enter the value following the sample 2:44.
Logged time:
9:27
